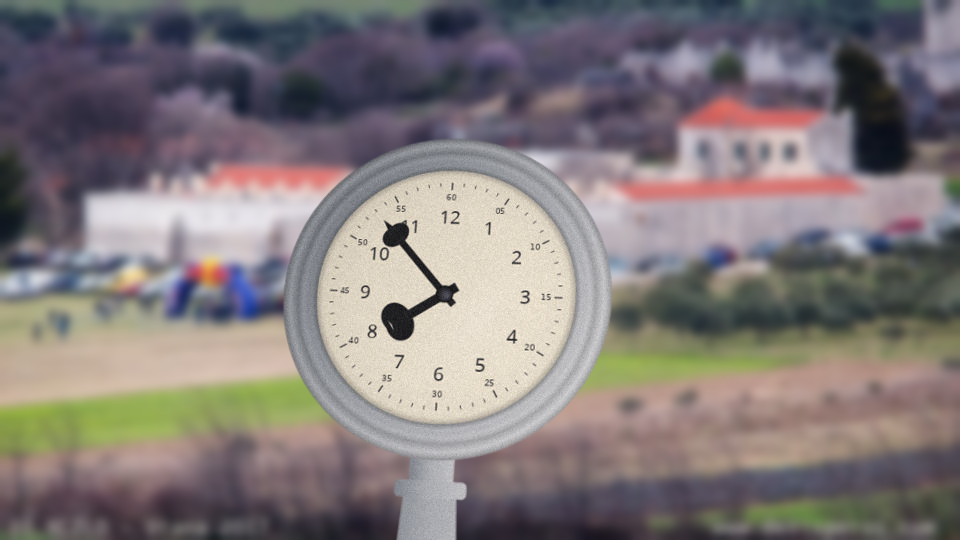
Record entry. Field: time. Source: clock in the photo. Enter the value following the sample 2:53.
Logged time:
7:53
